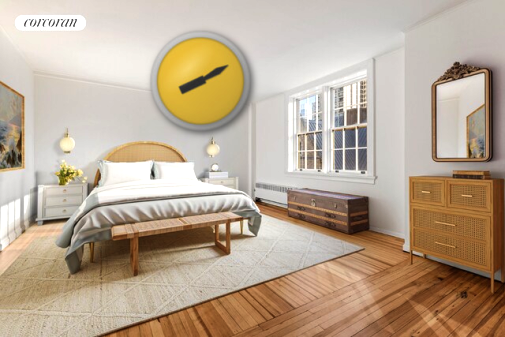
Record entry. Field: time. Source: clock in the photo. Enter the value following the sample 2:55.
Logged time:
8:10
